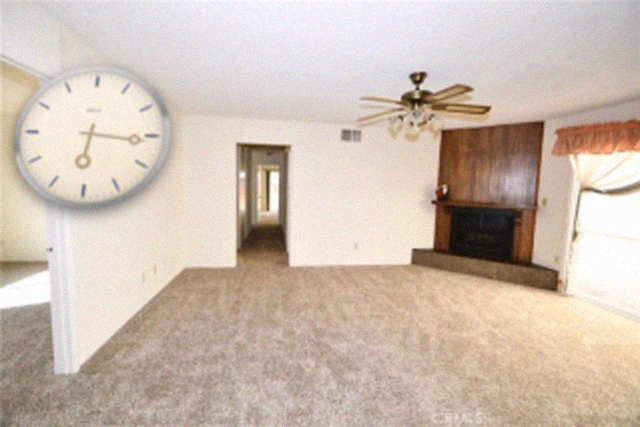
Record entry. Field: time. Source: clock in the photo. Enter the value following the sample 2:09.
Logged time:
6:16
